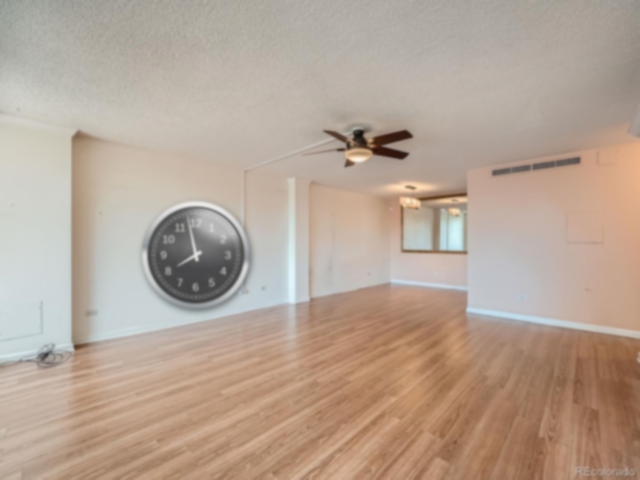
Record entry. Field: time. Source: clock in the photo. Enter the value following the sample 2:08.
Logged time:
7:58
